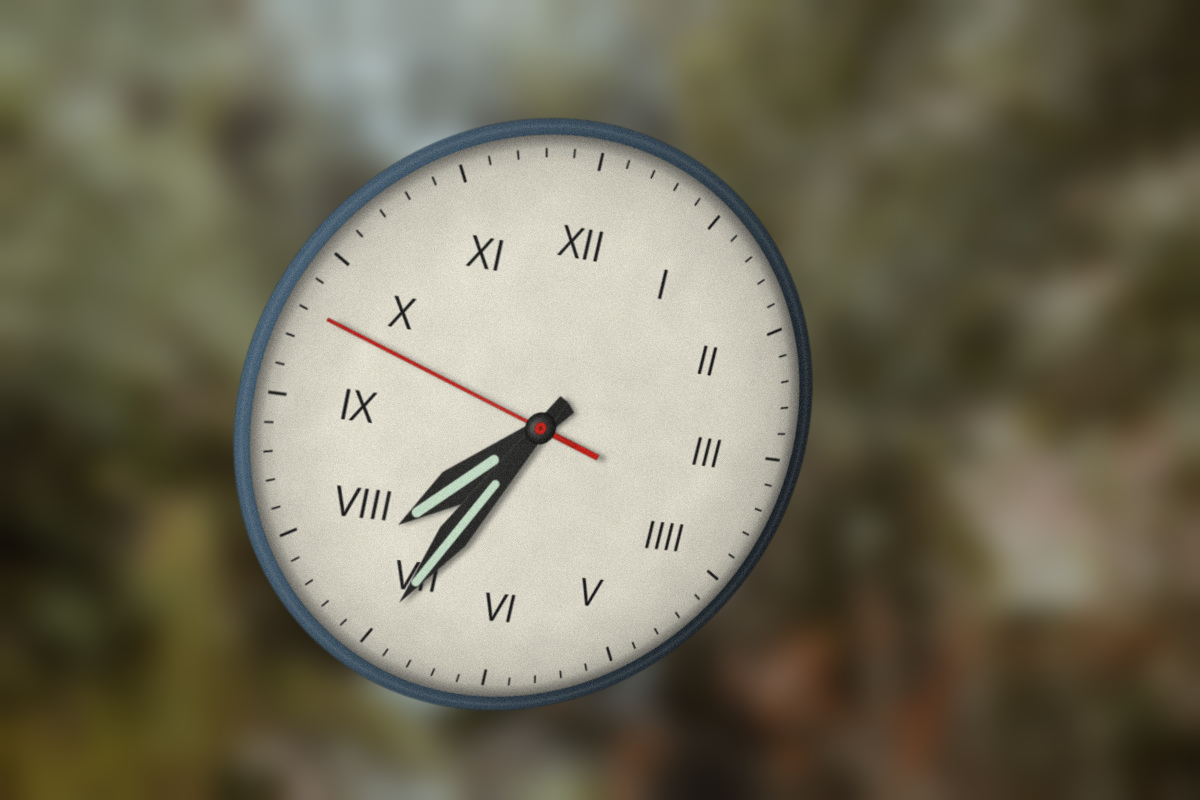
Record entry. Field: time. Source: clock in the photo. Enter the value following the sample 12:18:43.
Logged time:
7:34:48
